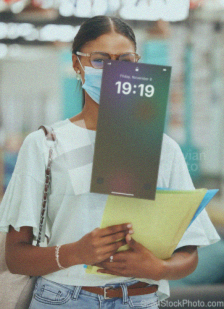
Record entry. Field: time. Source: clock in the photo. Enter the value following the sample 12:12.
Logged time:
19:19
